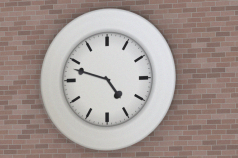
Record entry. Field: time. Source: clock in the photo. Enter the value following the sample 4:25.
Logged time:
4:48
